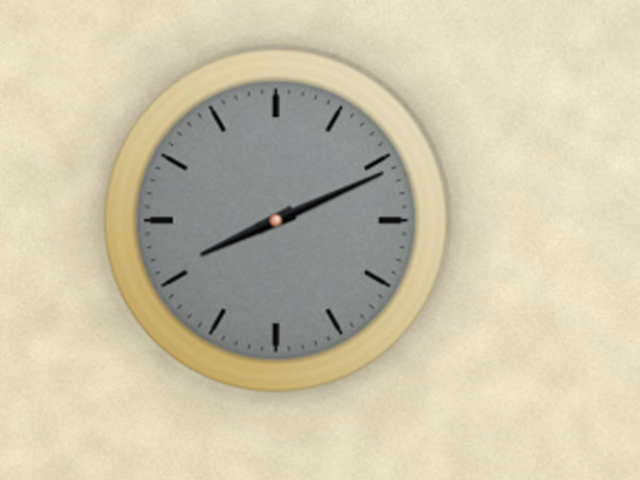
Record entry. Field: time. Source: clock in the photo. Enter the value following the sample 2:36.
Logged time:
8:11
